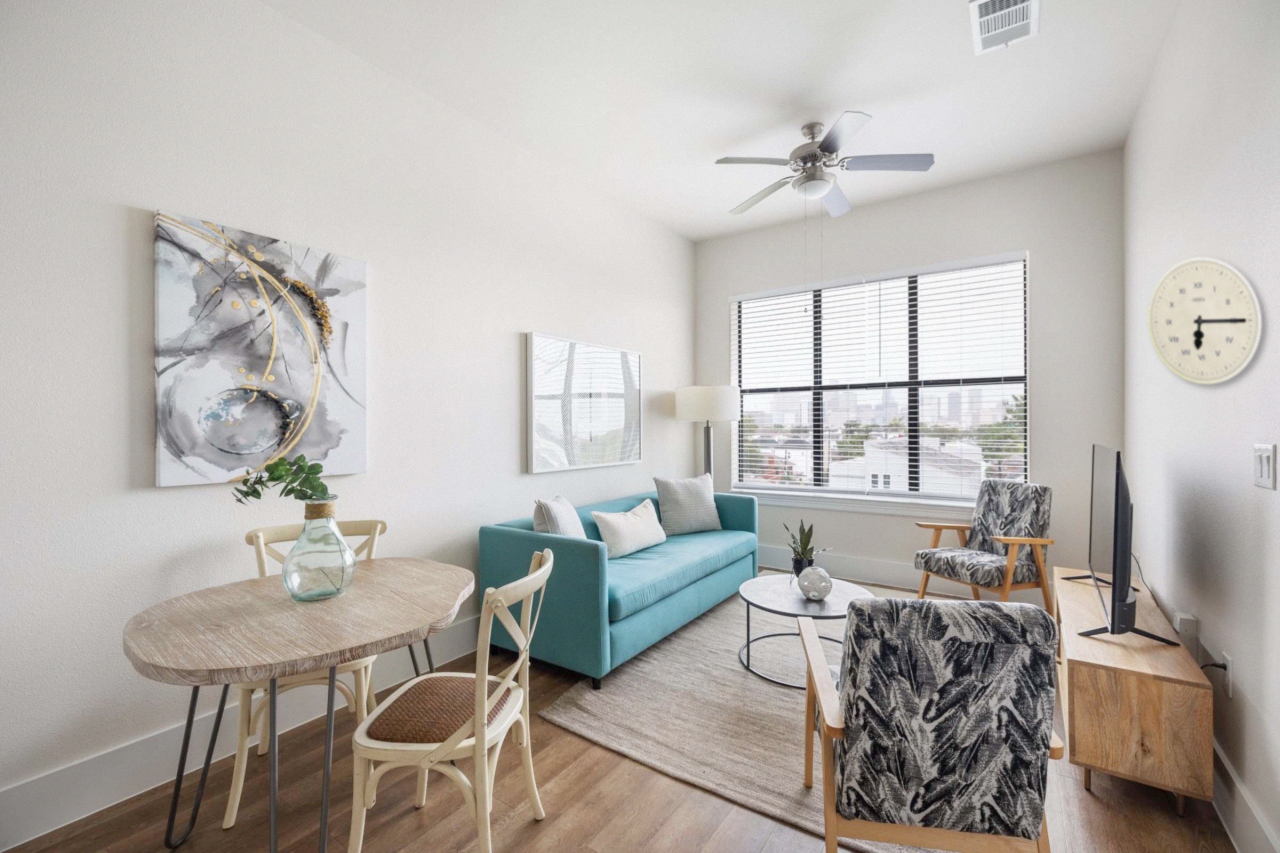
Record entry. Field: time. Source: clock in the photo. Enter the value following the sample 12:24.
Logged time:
6:15
